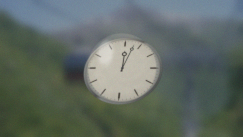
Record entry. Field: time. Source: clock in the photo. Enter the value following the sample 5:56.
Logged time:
12:03
